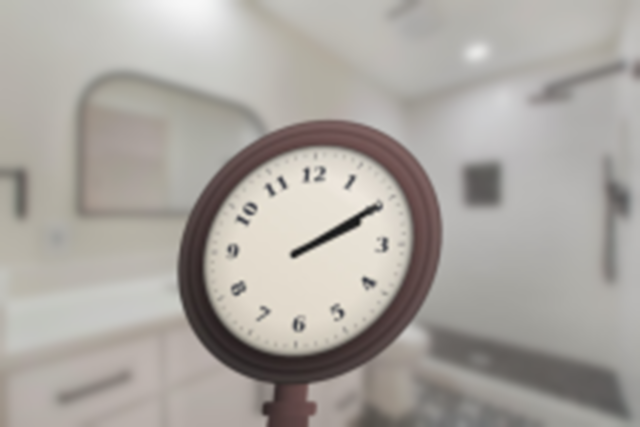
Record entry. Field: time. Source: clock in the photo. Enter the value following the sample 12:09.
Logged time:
2:10
